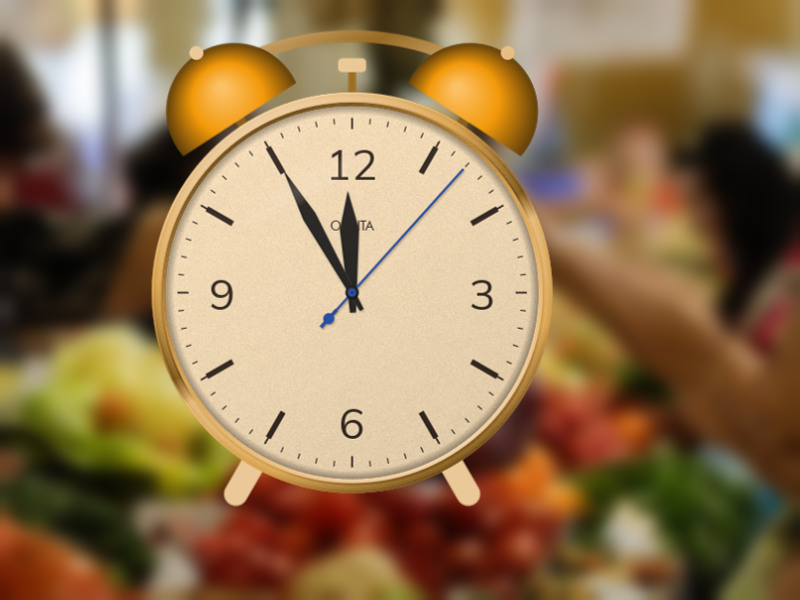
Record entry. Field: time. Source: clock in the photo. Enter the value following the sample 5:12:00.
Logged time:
11:55:07
